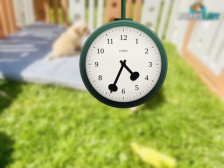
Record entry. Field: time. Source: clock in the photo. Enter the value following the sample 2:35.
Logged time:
4:34
